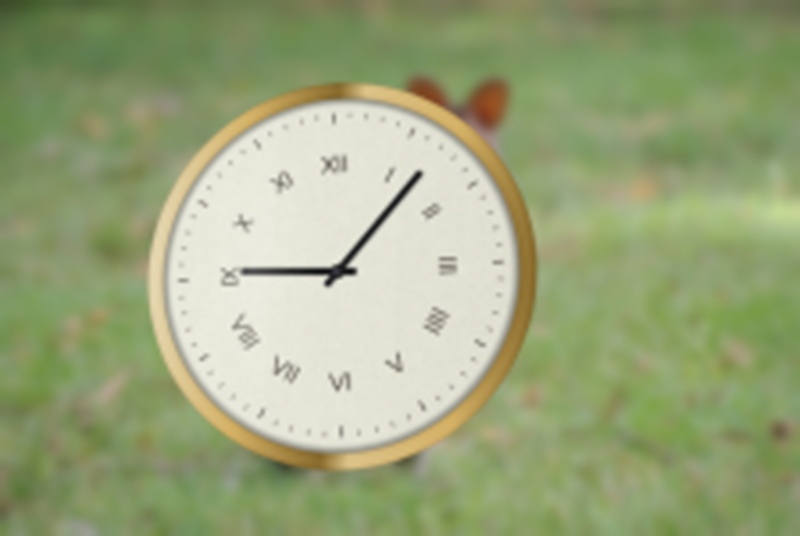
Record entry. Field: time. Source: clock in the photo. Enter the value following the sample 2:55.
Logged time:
9:07
